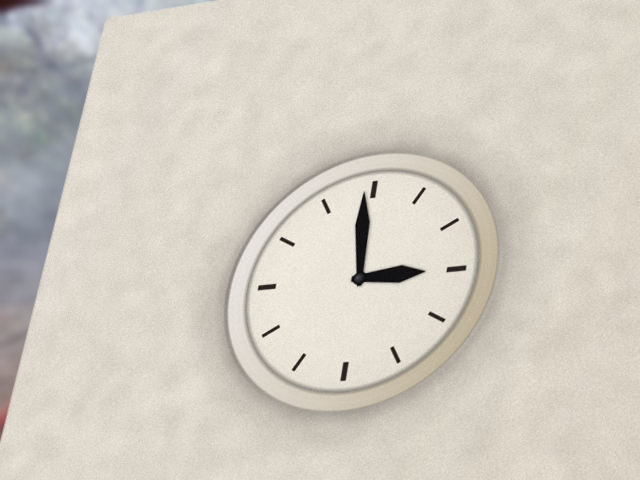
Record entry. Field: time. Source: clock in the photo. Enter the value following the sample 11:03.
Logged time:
2:59
